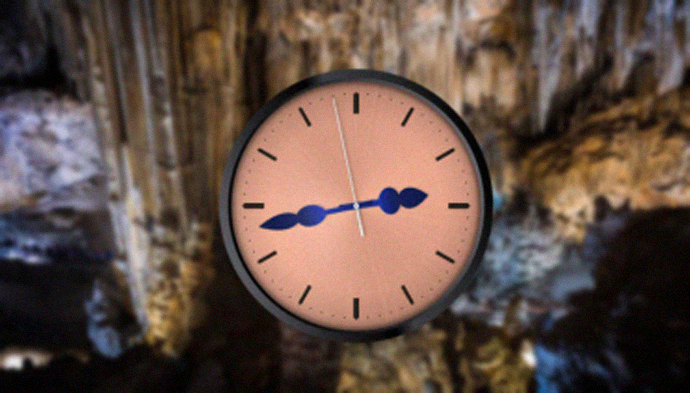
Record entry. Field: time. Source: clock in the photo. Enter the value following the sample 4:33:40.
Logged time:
2:42:58
